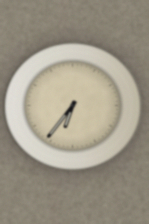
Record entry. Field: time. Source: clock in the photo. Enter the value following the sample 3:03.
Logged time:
6:36
